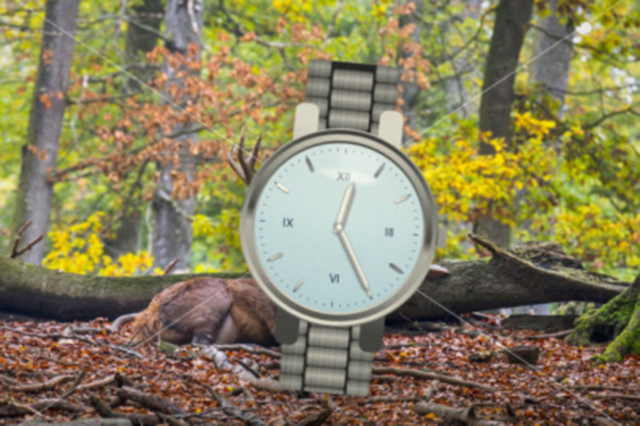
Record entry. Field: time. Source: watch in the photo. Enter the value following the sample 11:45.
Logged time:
12:25
